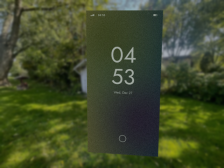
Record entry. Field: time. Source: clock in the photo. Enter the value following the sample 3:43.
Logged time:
4:53
